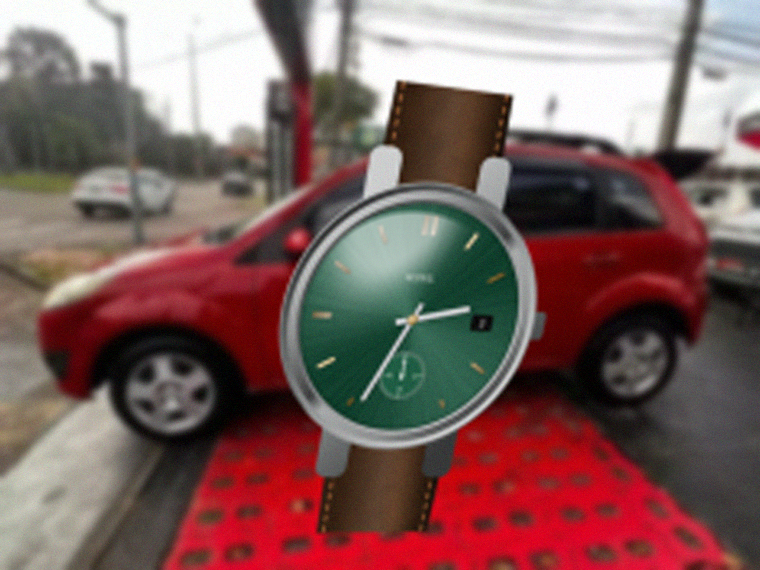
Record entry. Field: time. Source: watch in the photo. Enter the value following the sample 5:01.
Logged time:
2:34
